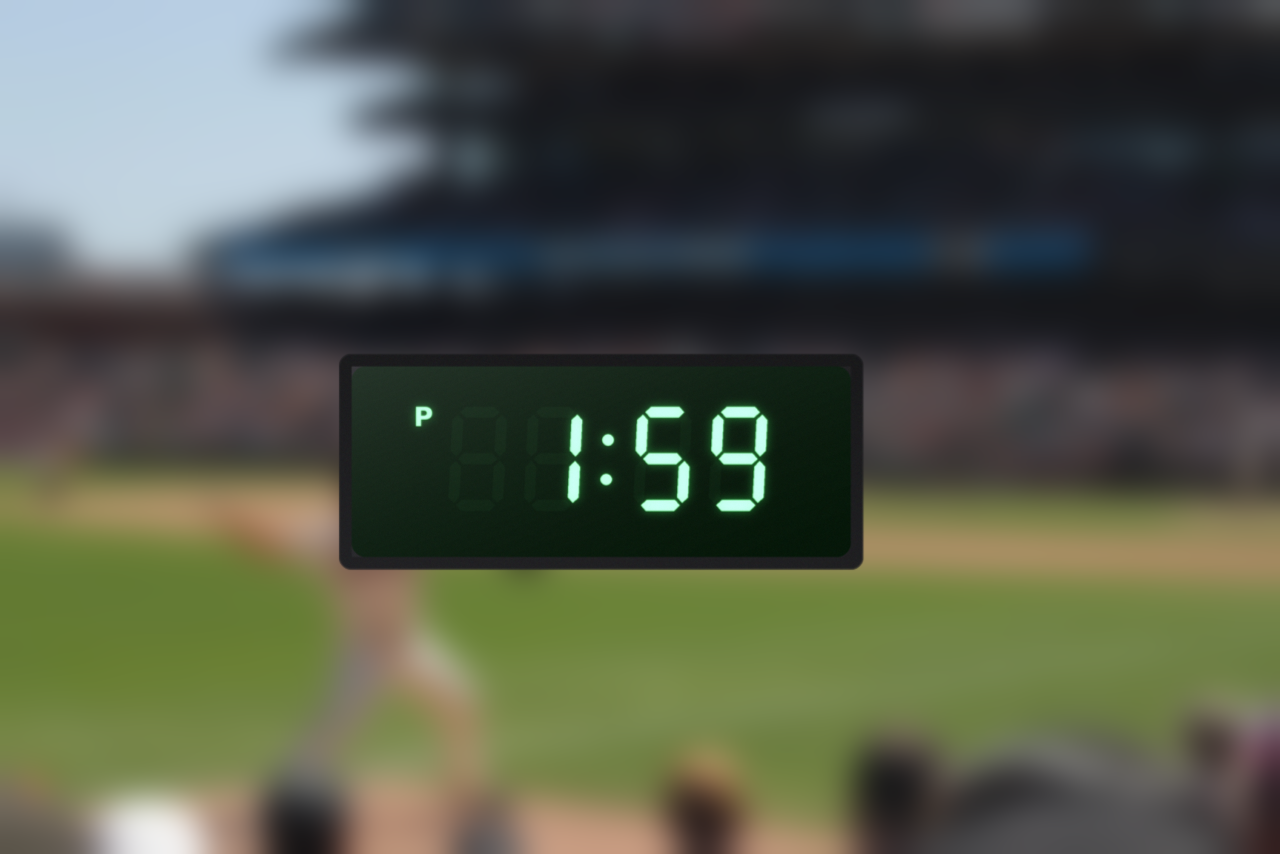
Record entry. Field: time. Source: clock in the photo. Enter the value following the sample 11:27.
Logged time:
1:59
